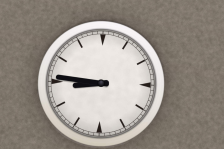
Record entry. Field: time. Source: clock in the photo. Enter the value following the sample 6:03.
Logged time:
8:46
